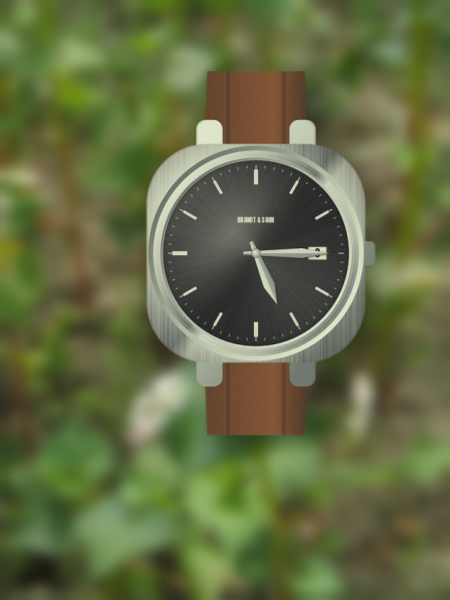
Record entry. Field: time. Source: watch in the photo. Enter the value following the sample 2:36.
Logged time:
5:15
